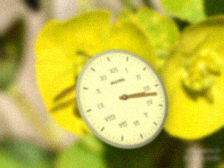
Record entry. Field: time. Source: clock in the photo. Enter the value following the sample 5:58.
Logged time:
3:17
